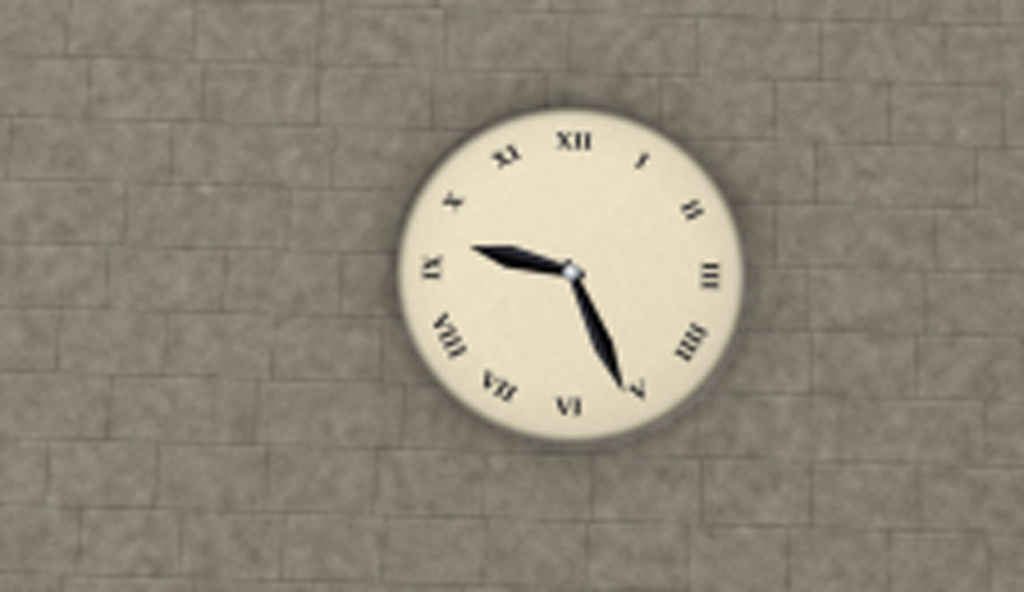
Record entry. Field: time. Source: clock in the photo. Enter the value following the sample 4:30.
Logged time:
9:26
